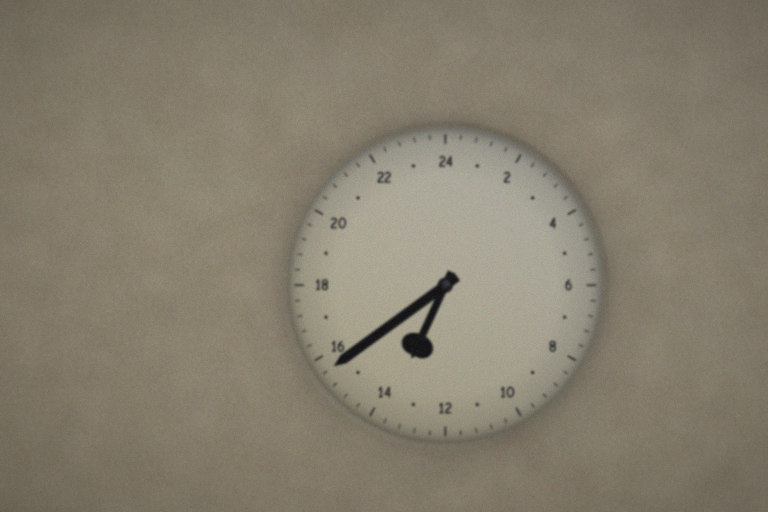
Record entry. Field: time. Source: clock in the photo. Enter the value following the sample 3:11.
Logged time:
13:39
